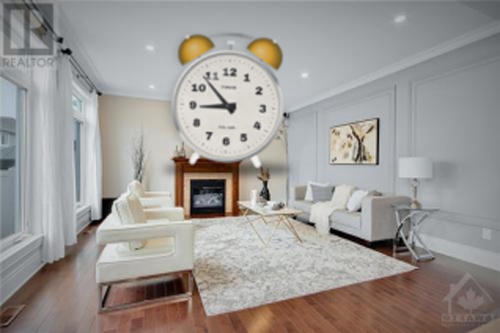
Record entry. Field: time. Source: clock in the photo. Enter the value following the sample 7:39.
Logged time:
8:53
